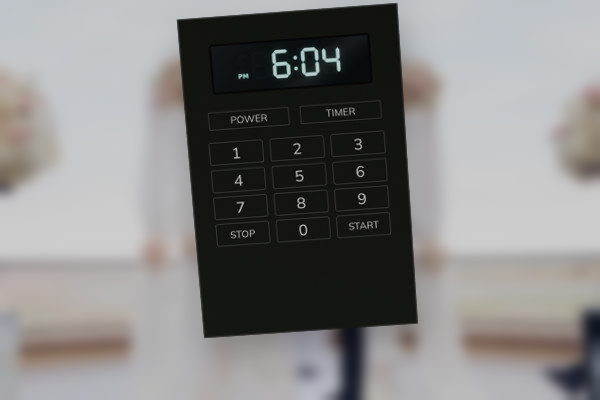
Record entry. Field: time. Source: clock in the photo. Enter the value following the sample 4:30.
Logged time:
6:04
